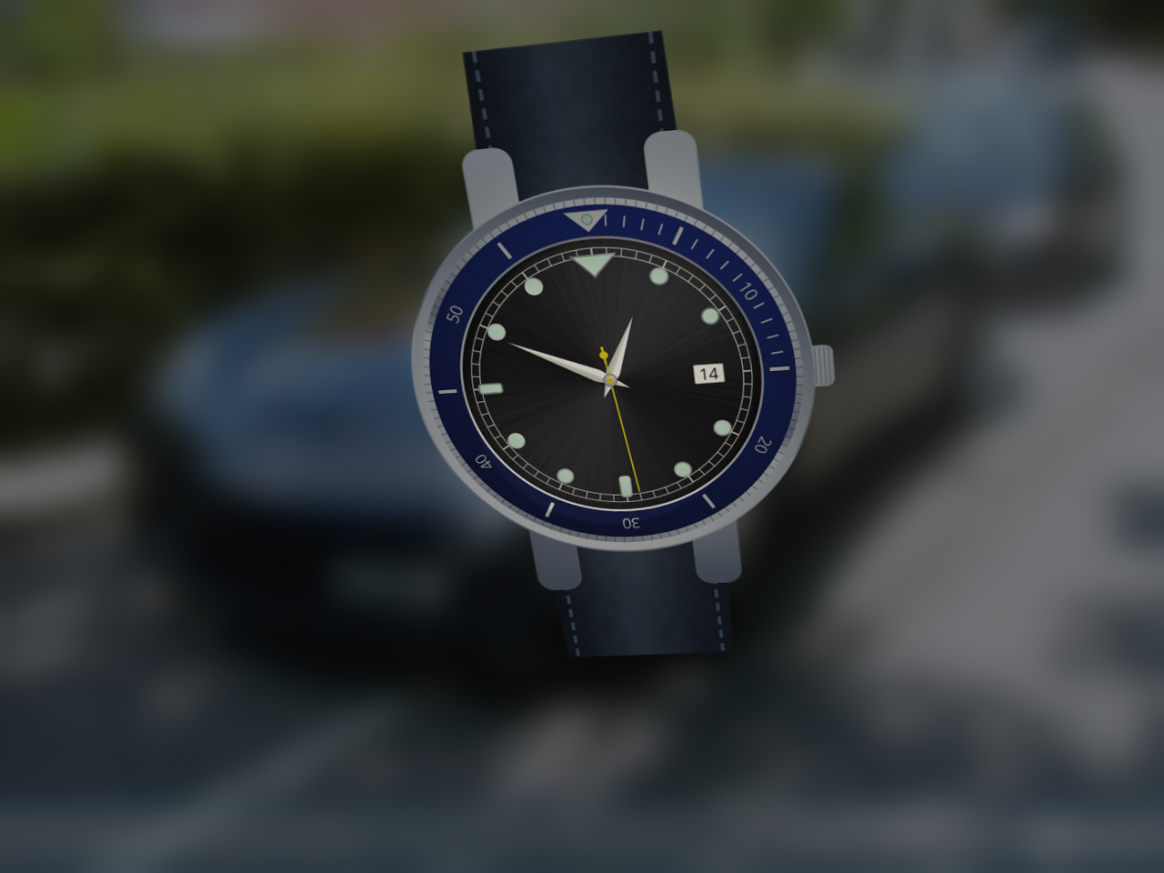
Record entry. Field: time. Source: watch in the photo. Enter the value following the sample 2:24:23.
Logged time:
12:49:29
